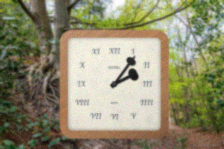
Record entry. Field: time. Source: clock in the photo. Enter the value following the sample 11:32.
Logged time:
2:06
